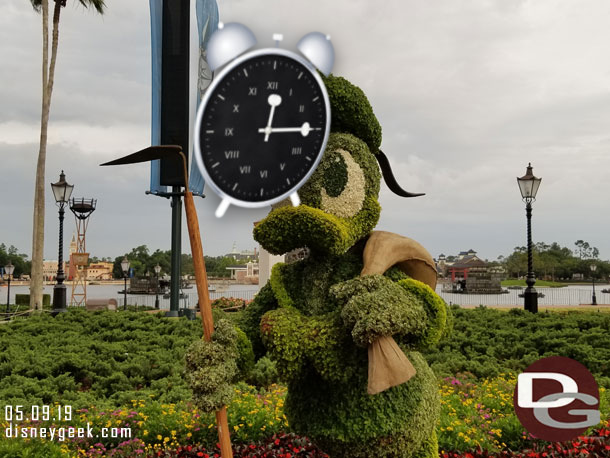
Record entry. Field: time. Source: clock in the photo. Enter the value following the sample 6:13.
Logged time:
12:15
